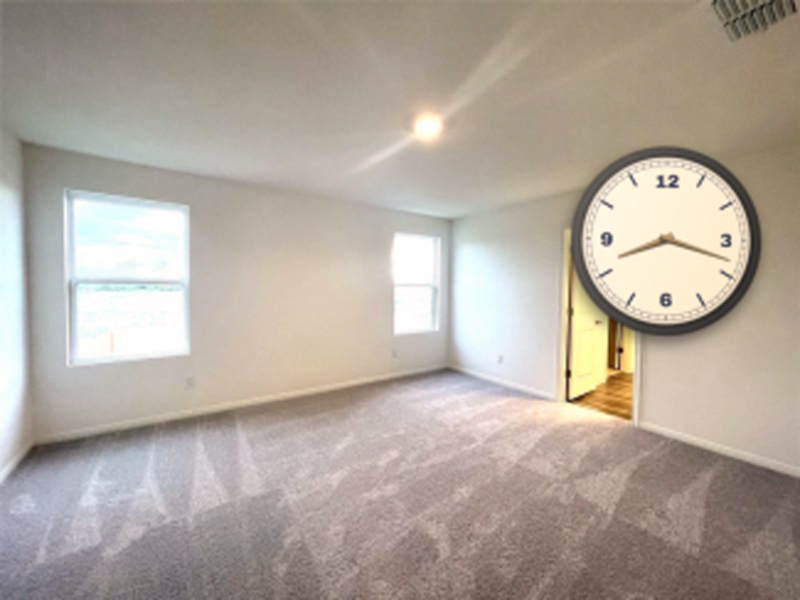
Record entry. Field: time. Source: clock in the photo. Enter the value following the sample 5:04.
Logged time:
8:18
